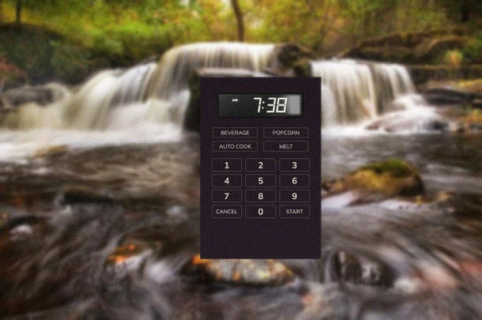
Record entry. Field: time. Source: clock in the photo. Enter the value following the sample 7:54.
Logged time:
7:38
